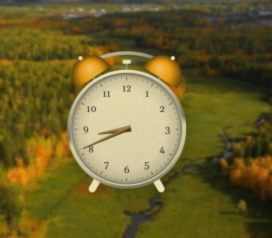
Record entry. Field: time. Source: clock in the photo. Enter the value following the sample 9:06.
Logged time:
8:41
